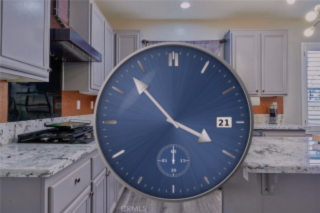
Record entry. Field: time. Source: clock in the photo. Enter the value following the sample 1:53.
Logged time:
3:53
